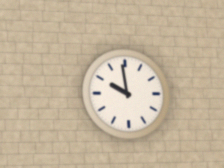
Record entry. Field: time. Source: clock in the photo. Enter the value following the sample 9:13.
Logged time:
9:59
